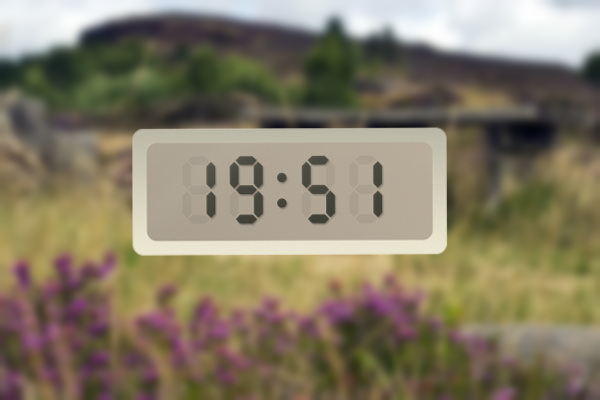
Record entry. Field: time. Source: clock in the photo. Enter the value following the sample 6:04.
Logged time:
19:51
